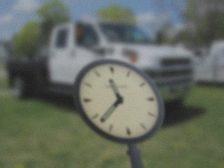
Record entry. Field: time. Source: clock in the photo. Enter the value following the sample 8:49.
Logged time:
11:38
